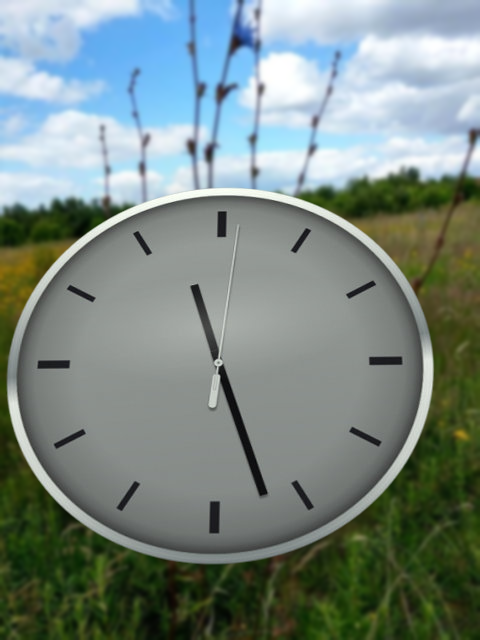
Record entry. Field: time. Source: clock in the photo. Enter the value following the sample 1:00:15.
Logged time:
11:27:01
